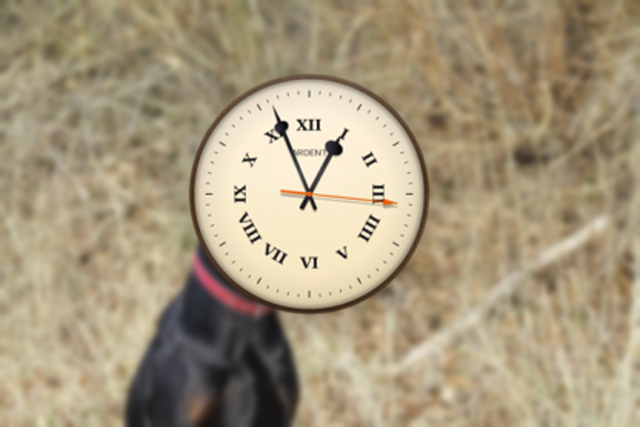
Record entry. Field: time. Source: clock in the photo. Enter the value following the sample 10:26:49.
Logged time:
12:56:16
